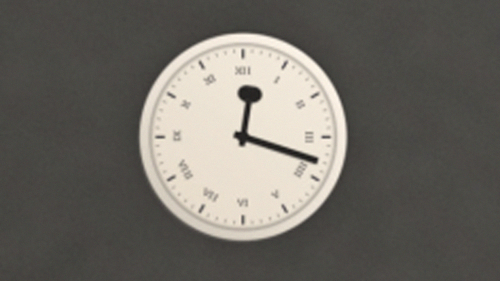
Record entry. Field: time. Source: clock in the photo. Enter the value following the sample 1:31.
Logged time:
12:18
